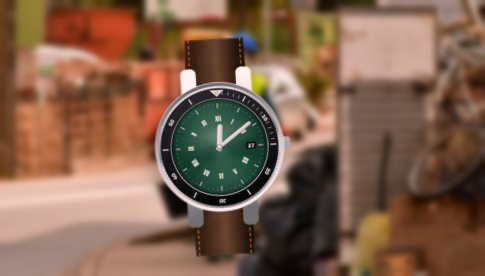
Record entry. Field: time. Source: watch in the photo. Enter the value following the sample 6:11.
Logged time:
12:09
